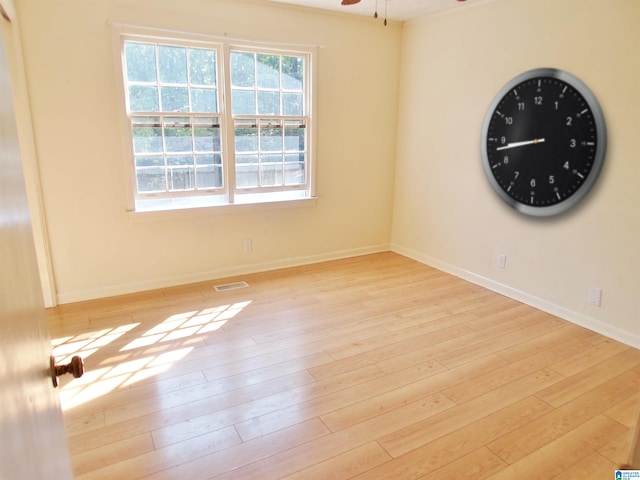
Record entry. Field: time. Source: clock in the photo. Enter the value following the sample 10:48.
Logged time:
8:43
